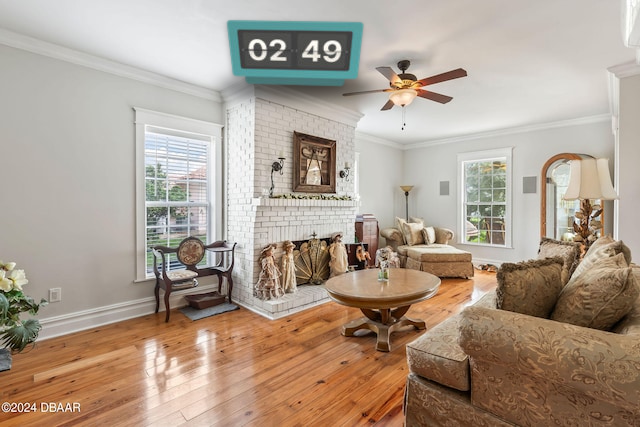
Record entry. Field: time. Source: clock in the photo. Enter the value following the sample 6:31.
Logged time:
2:49
